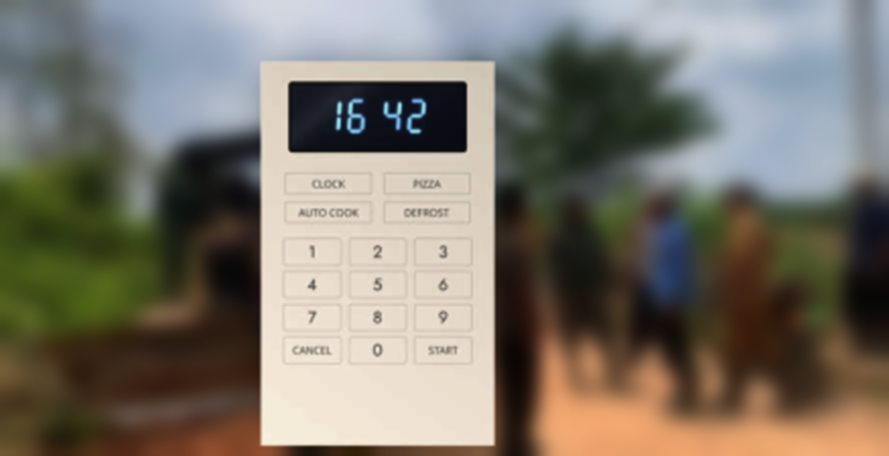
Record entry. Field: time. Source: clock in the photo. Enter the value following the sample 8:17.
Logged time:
16:42
